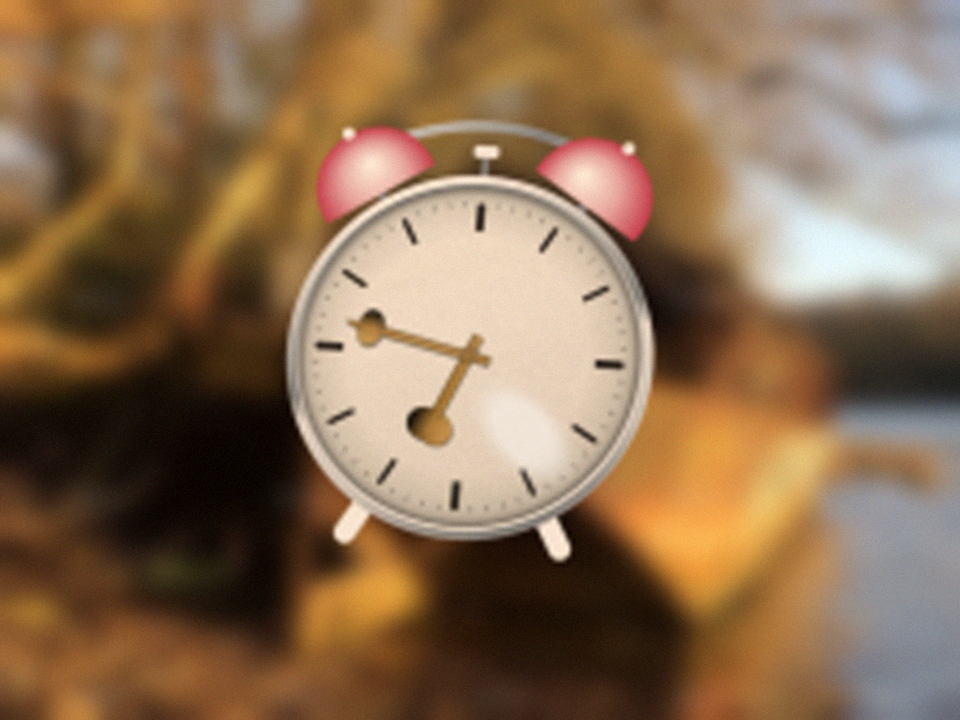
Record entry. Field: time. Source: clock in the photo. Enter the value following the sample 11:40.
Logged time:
6:47
